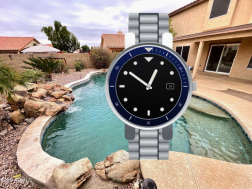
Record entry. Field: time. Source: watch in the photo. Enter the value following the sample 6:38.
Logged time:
12:51
